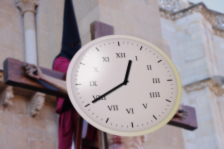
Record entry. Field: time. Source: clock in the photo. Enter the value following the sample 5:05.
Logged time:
12:40
